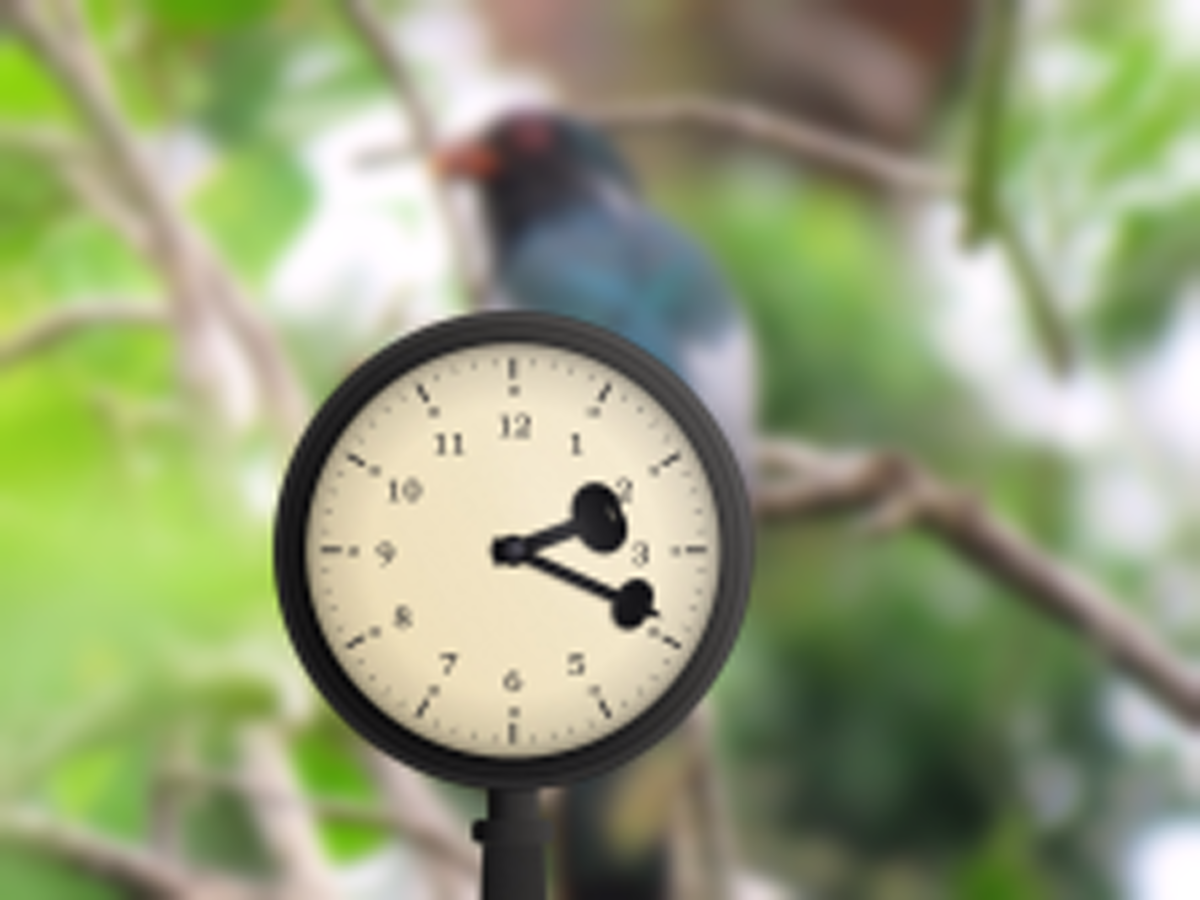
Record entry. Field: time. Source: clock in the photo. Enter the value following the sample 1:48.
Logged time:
2:19
